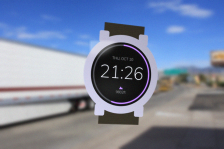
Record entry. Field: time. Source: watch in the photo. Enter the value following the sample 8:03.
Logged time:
21:26
